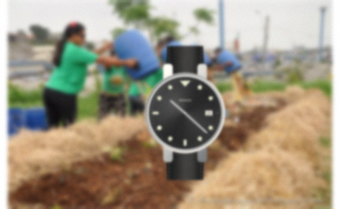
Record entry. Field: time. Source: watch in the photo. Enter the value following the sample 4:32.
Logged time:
10:22
